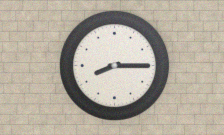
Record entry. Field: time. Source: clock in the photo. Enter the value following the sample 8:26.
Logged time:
8:15
